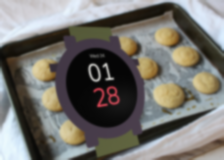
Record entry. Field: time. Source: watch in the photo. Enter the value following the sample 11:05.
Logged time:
1:28
